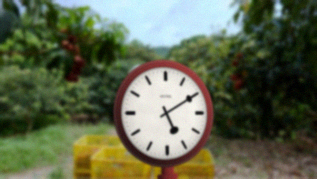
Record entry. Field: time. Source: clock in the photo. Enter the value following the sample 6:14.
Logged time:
5:10
